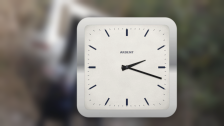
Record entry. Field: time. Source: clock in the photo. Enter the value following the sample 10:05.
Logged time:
2:18
